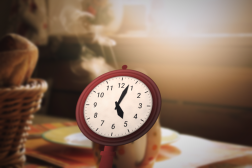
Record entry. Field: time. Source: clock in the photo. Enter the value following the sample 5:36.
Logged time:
5:03
